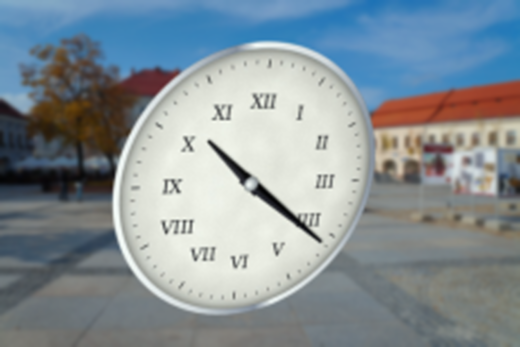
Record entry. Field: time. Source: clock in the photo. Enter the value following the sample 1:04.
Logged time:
10:21
